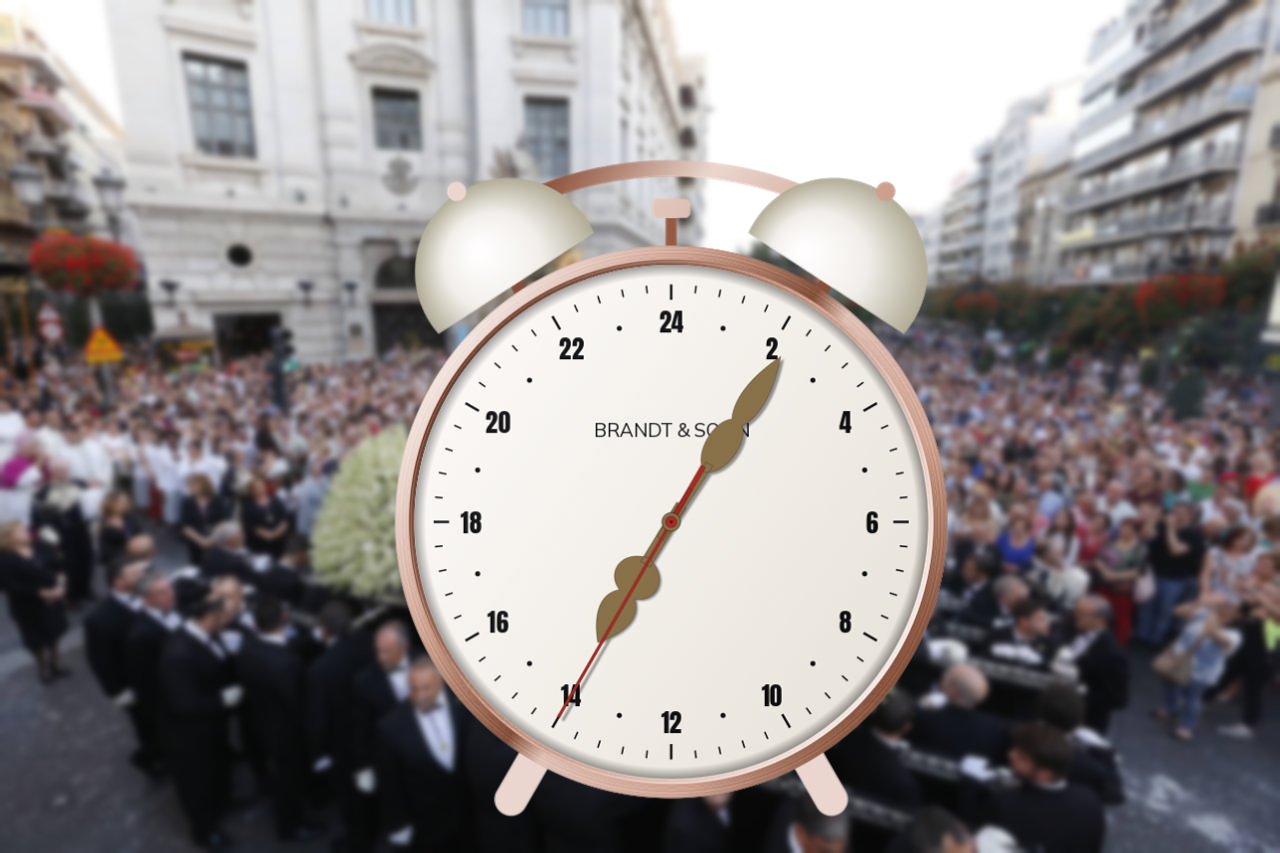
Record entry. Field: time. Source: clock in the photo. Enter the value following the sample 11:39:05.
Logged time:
14:05:35
